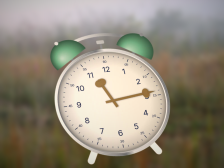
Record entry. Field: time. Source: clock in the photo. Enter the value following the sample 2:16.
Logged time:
11:14
